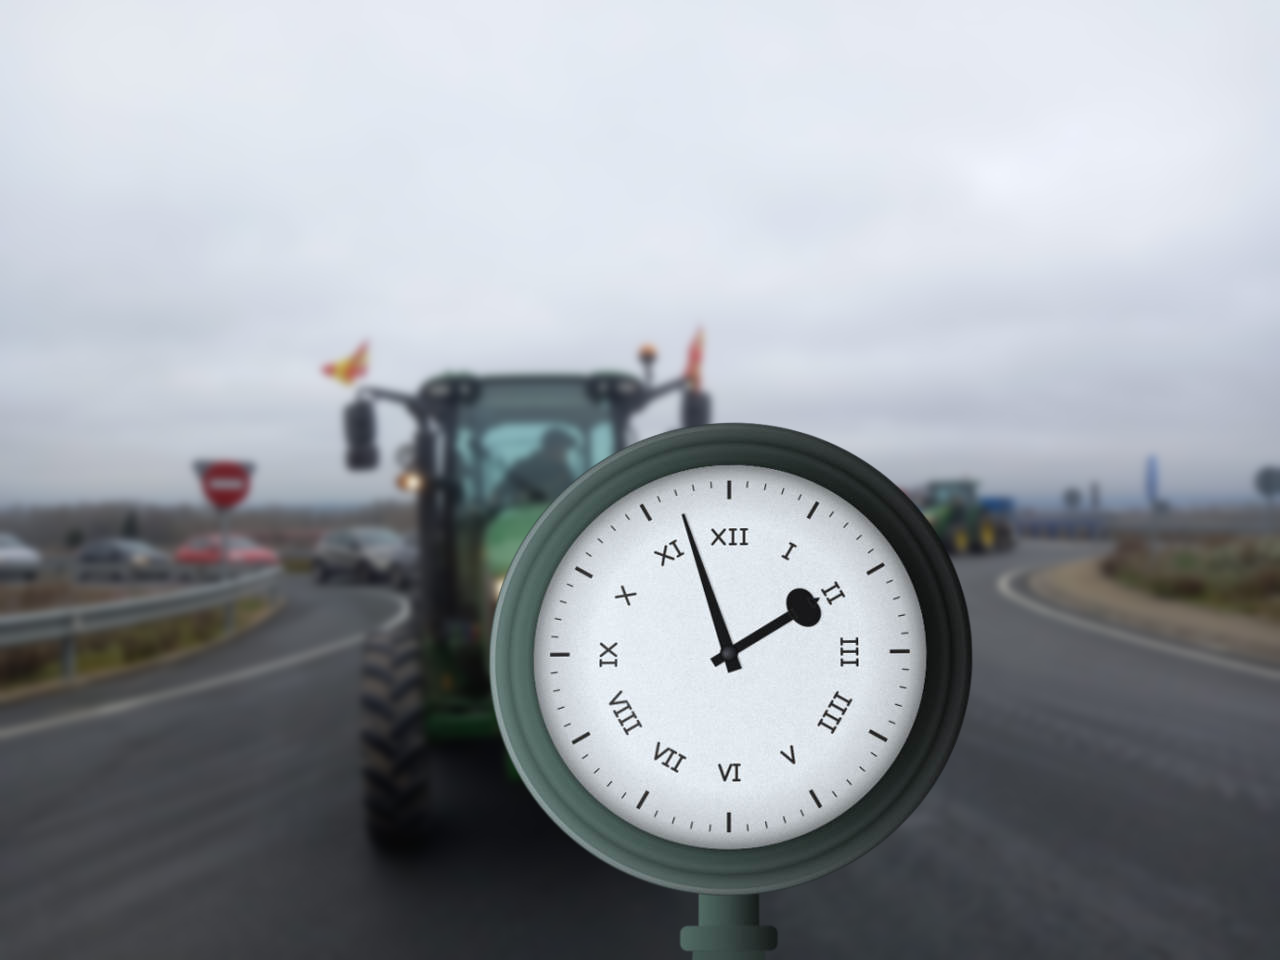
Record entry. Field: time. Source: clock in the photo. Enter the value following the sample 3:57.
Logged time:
1:57
